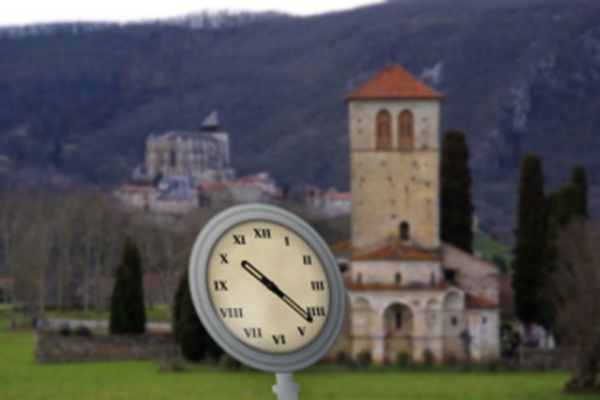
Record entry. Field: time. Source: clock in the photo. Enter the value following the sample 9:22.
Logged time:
10:22
